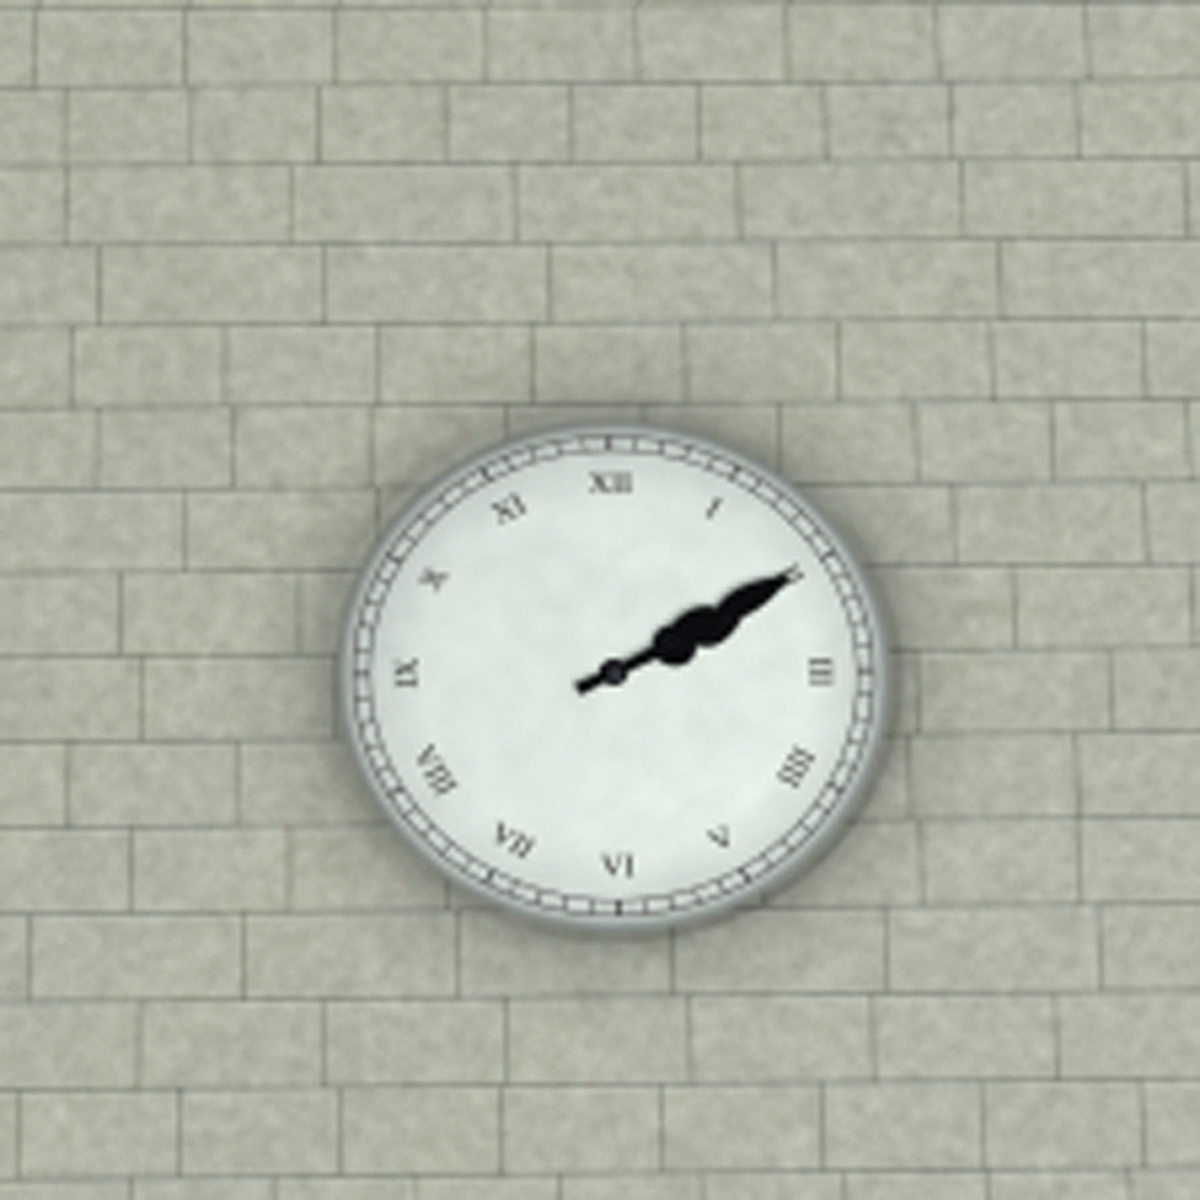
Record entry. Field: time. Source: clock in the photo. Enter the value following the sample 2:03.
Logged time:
2:10
